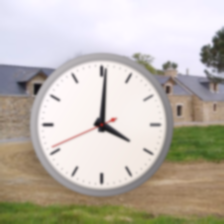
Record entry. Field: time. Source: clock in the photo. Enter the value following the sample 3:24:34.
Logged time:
4:00:41
